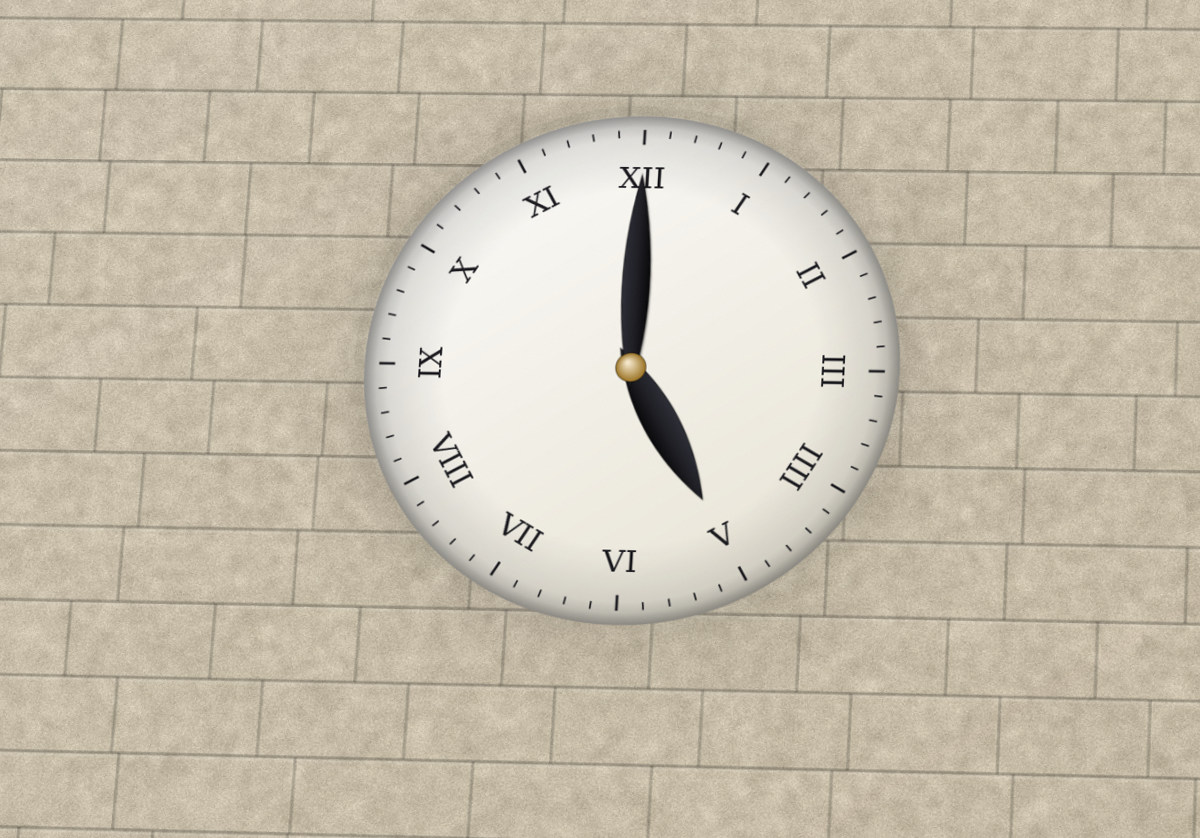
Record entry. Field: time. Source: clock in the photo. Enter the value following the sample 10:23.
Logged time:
5:00
